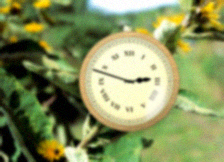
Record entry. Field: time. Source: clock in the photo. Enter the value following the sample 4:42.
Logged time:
2:48
